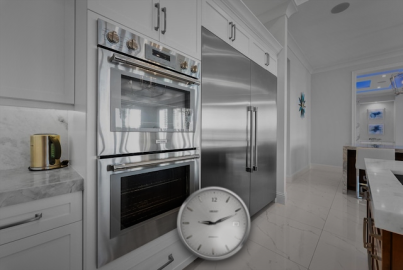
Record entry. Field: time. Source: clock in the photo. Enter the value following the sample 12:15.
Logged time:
9:11
